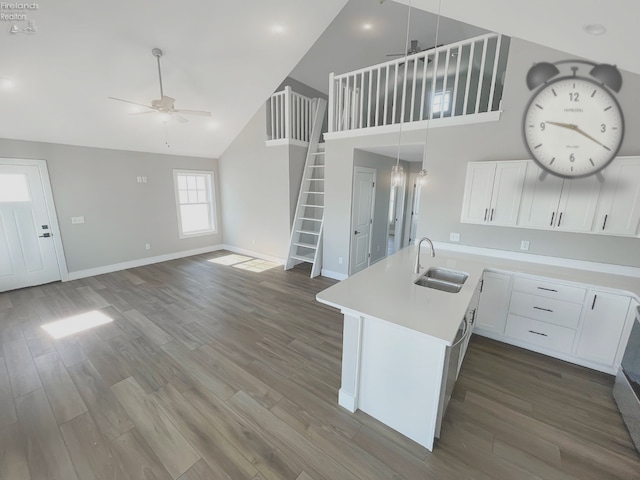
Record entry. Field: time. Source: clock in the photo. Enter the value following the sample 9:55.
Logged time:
9:20
